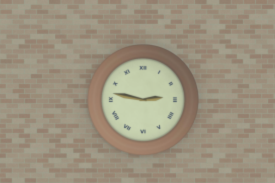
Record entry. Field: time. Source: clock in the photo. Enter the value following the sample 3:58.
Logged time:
2:47
